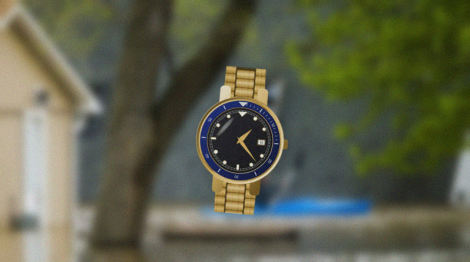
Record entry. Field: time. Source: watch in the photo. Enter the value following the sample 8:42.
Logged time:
1:23
